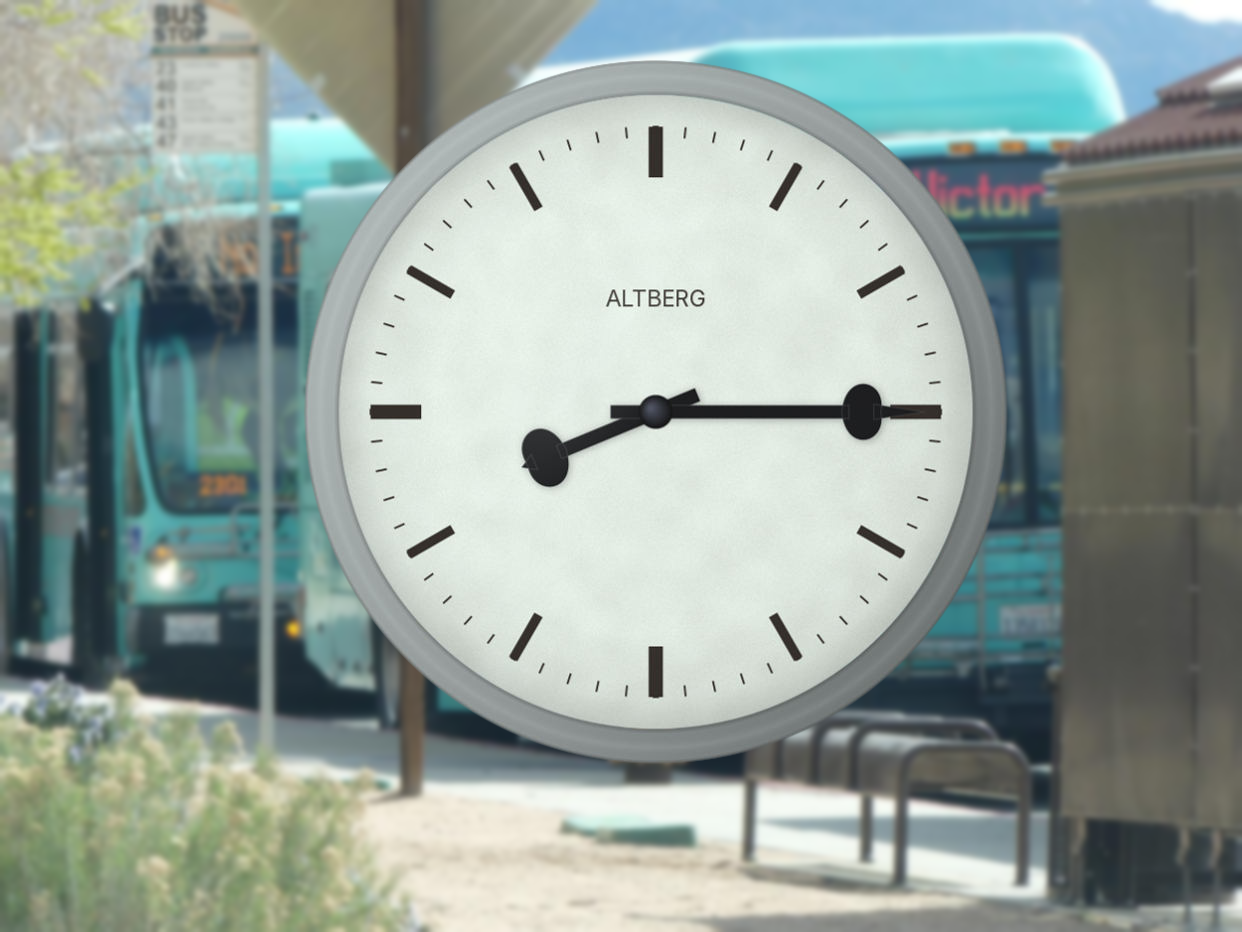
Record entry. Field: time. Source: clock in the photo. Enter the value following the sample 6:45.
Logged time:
8:15
